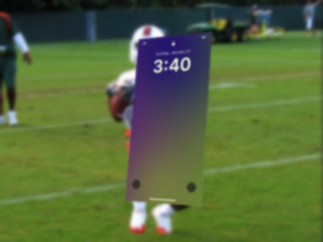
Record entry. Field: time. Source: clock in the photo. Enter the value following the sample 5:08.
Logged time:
3:40
